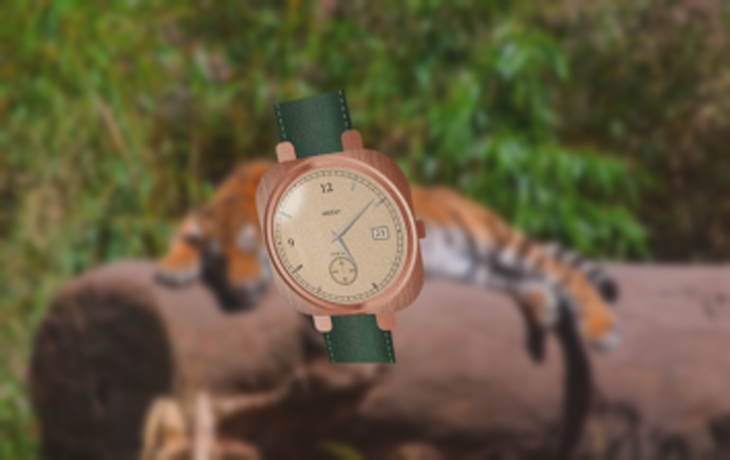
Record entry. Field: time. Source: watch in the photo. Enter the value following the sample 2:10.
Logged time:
5:09
